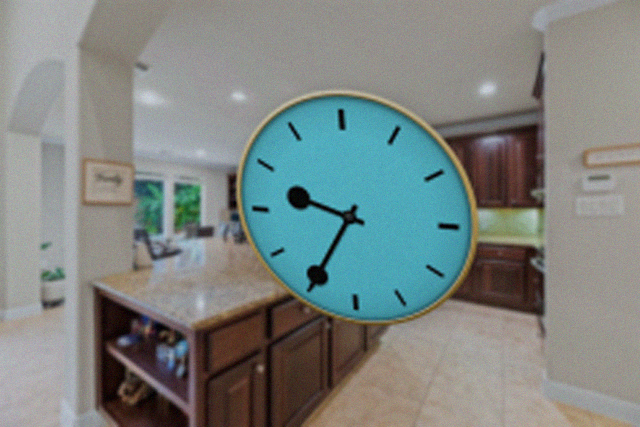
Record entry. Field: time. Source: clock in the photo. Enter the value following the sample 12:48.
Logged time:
9:35
